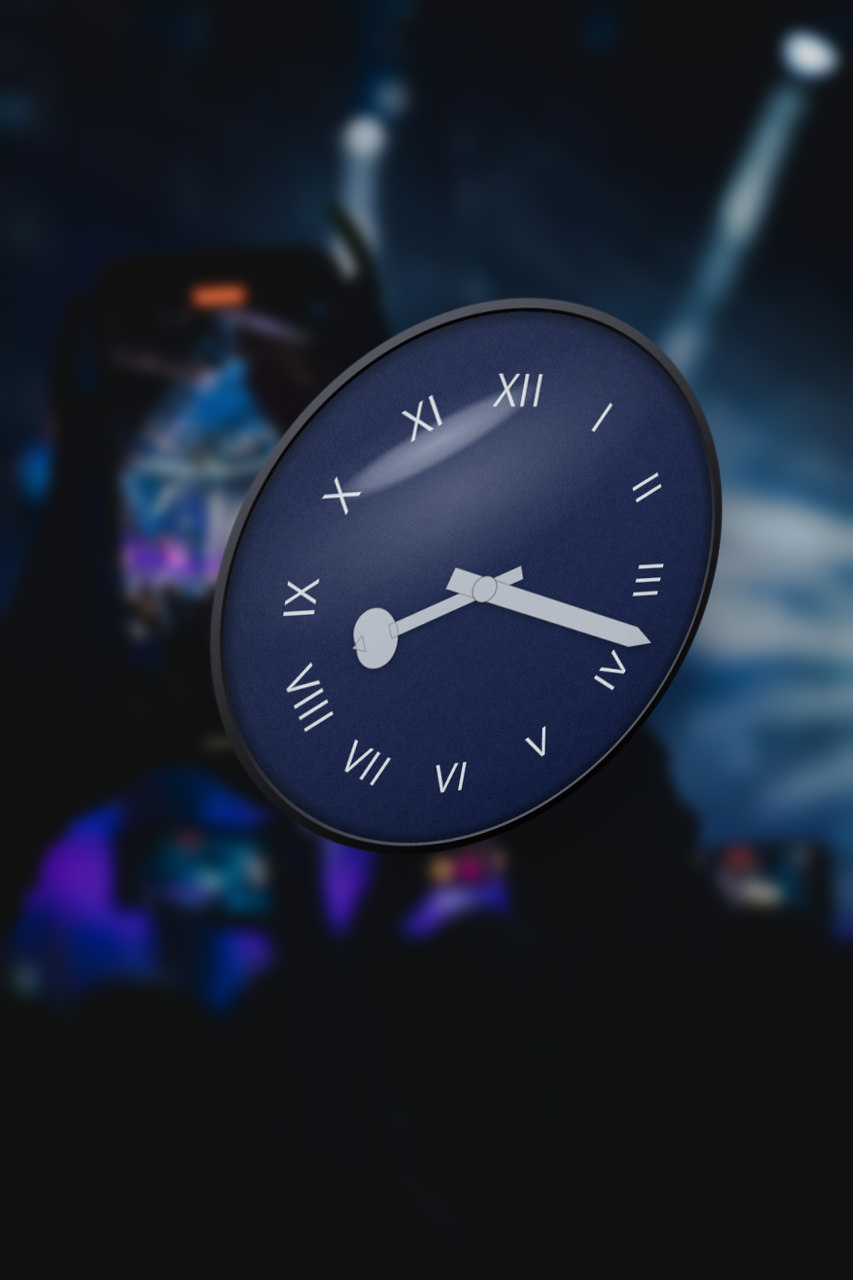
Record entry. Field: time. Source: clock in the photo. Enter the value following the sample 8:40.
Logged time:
8:18
